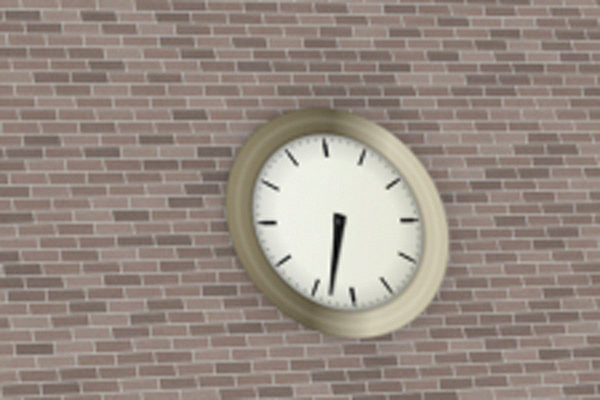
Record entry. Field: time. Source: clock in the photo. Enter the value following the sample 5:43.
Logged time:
6:33
